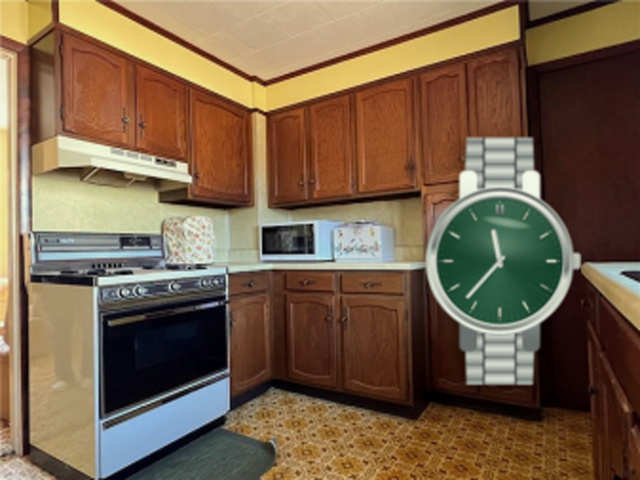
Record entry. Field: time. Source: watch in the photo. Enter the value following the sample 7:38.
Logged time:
11:37
